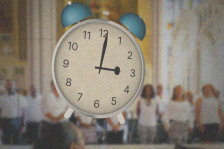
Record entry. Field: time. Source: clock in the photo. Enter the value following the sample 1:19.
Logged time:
3:01
